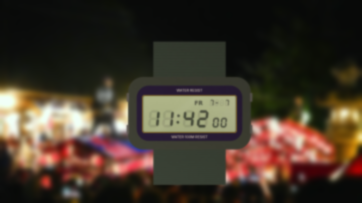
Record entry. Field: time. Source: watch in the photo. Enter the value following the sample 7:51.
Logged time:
11:42
